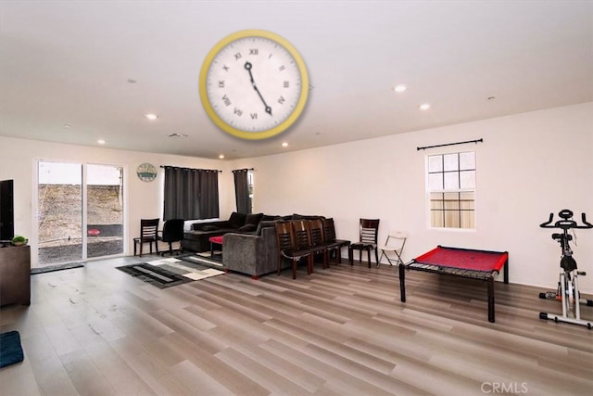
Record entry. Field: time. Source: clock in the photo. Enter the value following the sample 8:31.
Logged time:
11:25
